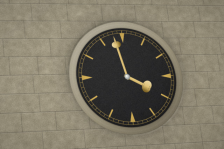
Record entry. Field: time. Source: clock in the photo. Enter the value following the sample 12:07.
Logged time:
3:58
